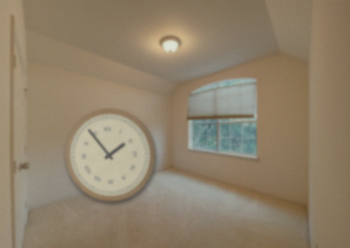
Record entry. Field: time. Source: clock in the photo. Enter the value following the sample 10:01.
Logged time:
1:54
